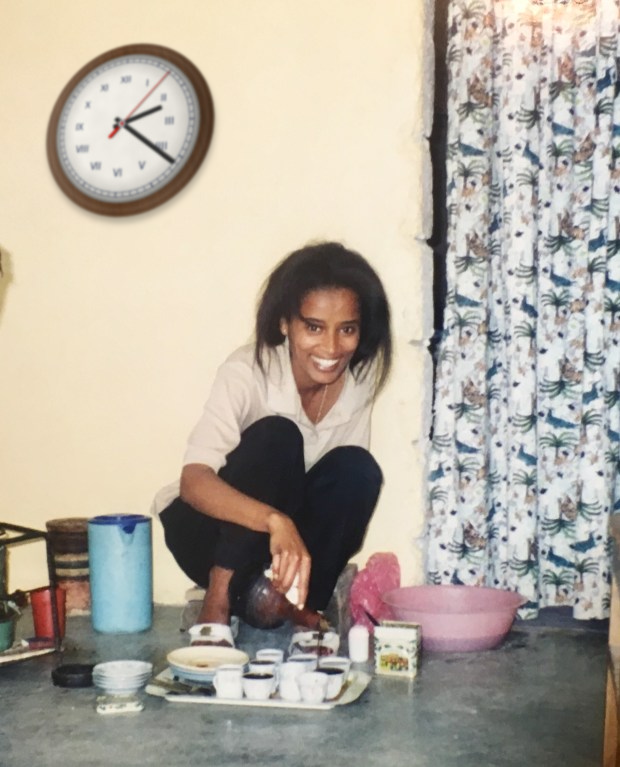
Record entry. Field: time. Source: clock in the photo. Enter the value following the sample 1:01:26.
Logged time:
2:21:07
